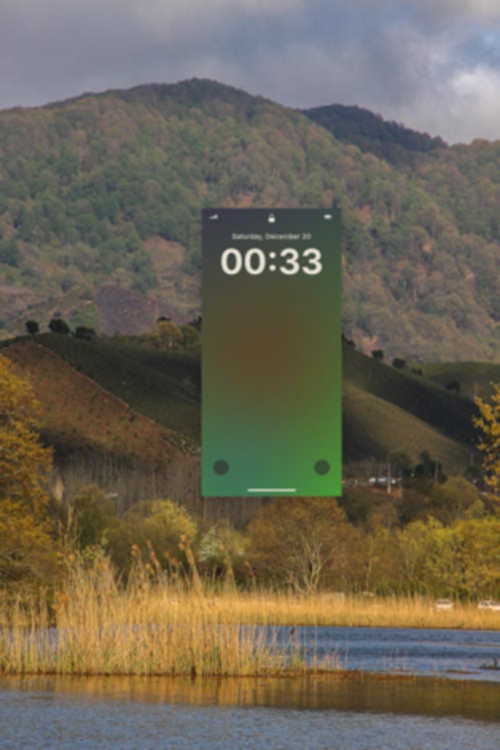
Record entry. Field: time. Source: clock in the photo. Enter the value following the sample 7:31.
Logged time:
0:33
